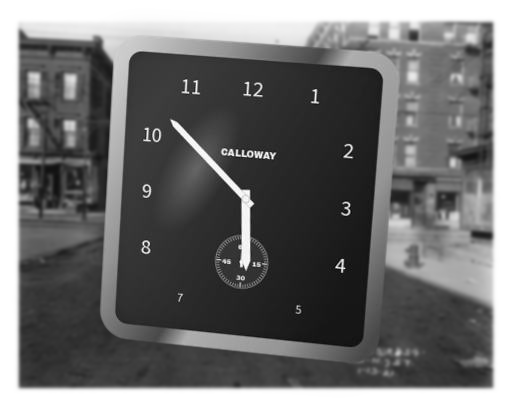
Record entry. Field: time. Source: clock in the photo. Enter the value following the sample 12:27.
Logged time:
5:52
